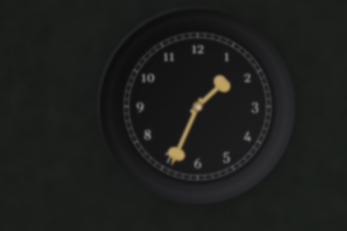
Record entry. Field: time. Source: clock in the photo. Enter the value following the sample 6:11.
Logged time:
1:34
